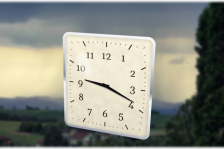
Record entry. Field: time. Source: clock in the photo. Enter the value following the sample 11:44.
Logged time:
9:19
